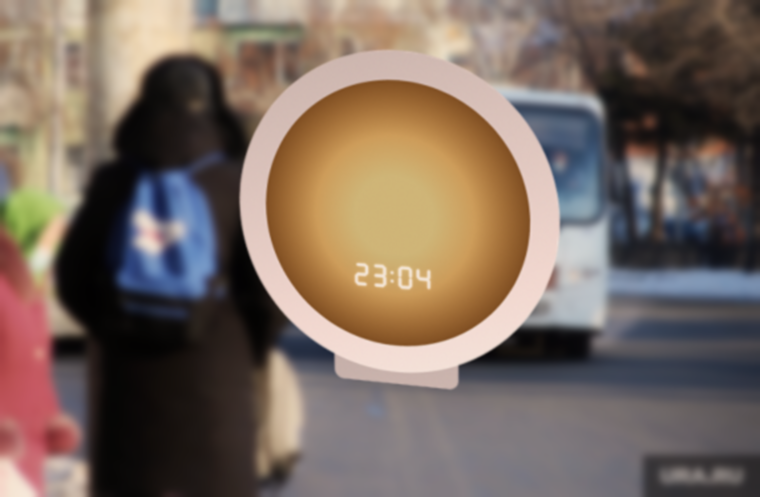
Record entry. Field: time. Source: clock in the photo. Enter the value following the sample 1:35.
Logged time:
23:04
